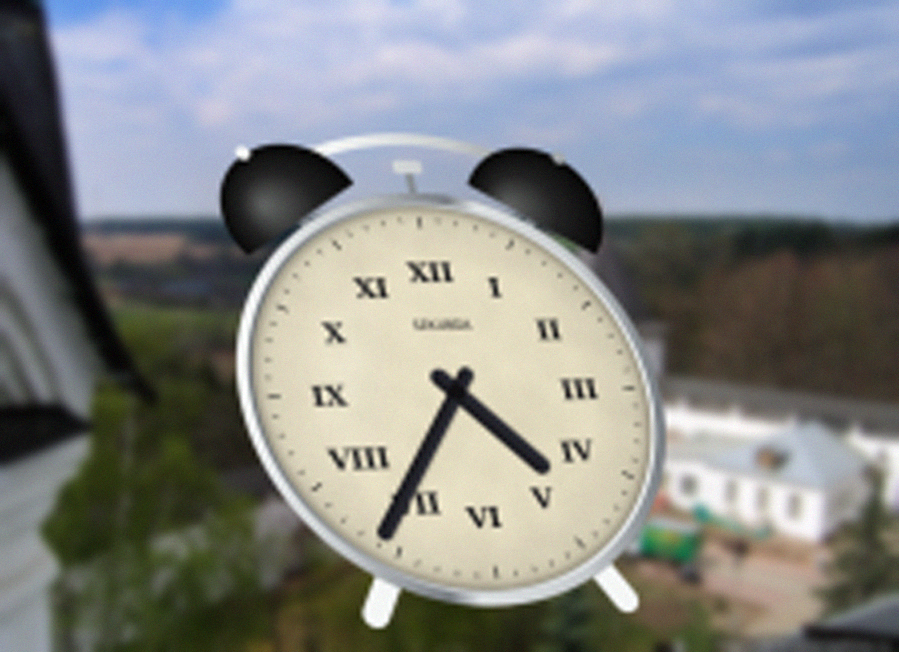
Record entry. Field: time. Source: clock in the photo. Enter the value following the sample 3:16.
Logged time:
4:36
